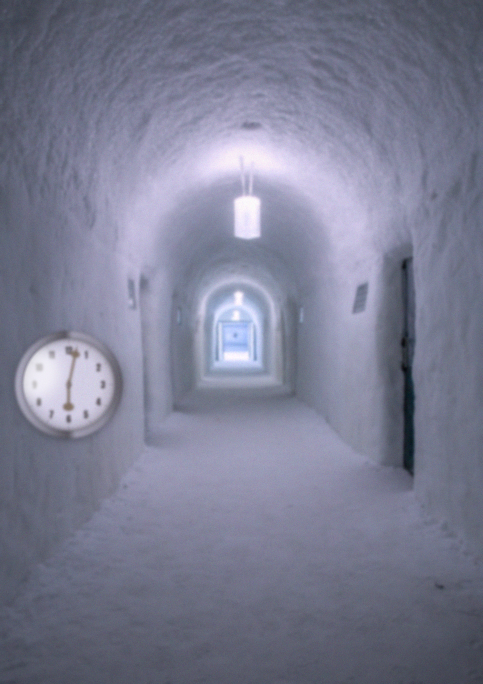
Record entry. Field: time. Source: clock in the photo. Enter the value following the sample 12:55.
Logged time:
6:02
